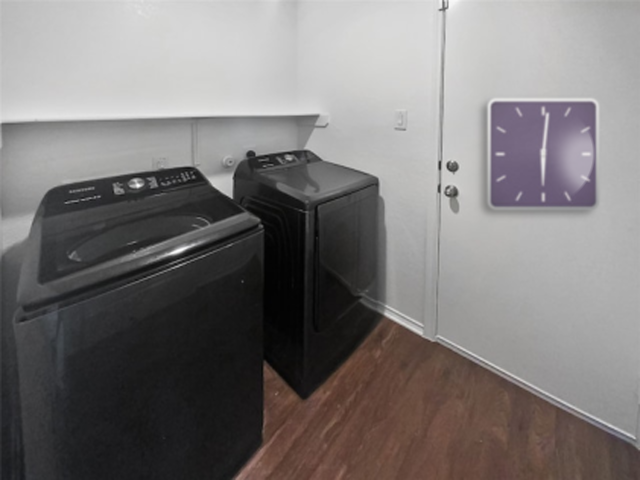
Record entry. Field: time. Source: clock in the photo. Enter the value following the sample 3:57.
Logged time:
6:01
